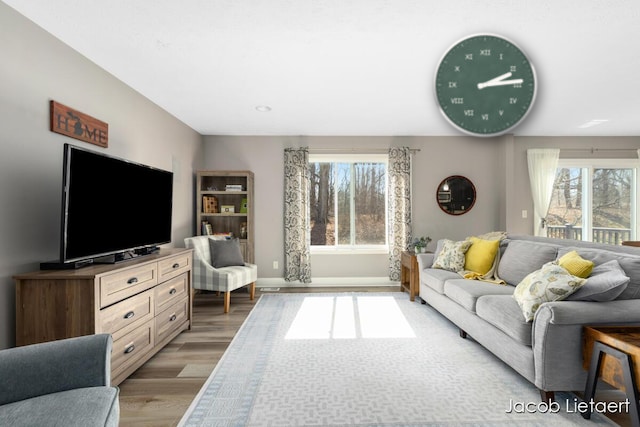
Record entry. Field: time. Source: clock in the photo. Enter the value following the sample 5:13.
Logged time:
2:14
